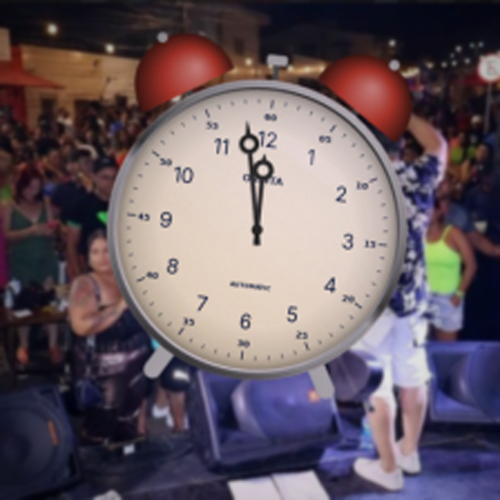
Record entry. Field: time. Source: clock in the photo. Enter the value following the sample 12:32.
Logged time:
11:58
